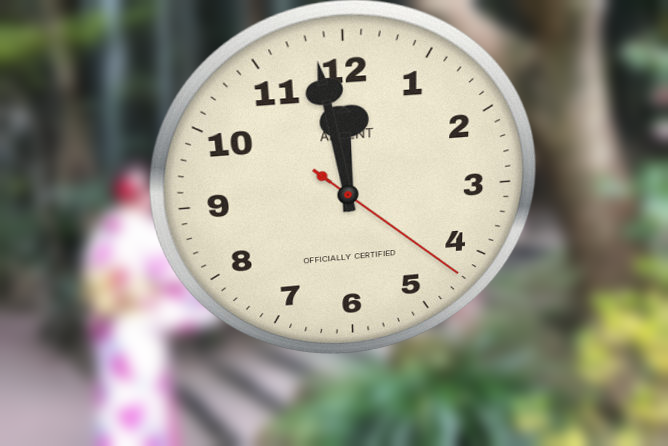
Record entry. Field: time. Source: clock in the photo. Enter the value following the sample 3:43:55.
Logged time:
11:58:22
